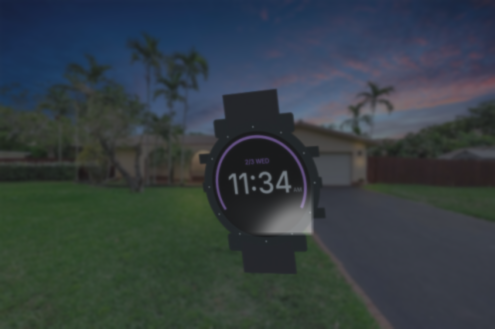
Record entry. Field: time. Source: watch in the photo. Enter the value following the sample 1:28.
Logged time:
11:34
